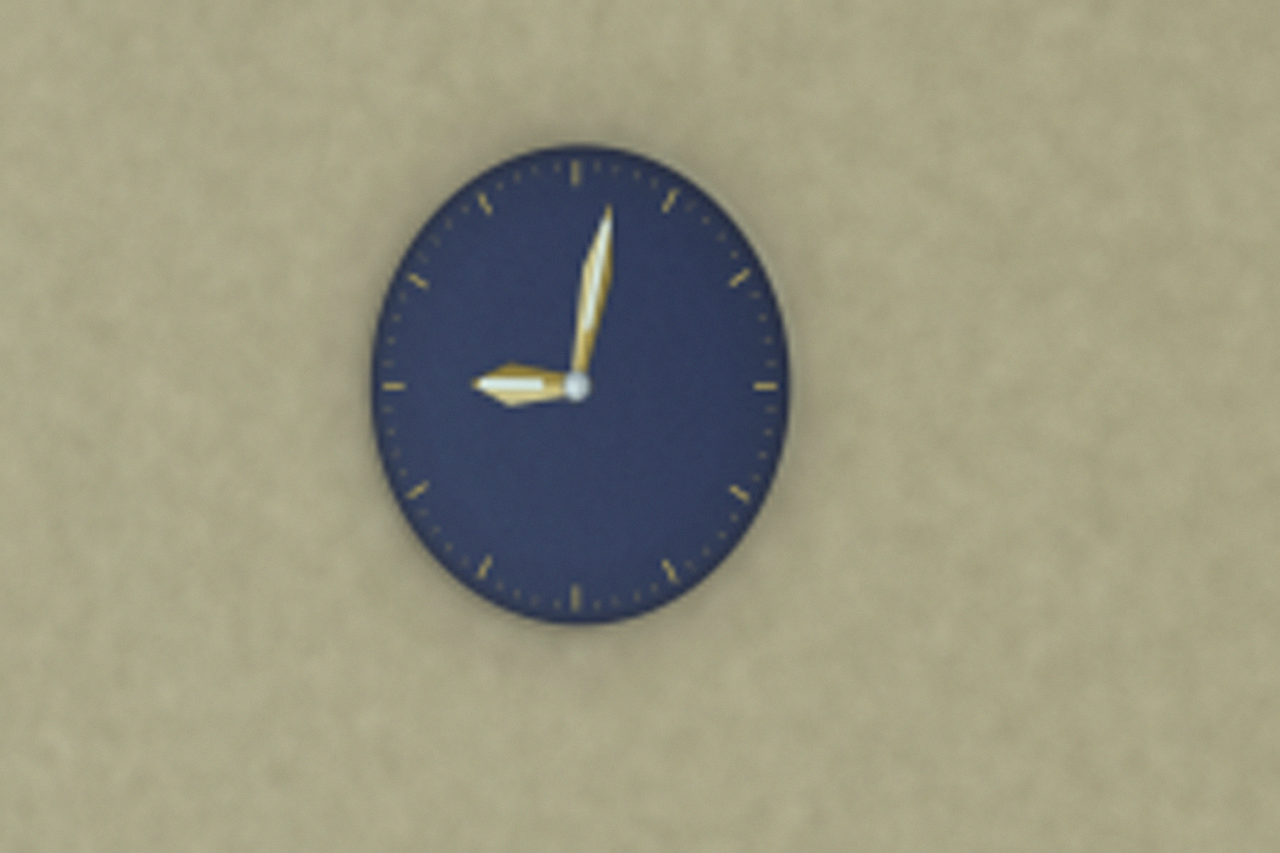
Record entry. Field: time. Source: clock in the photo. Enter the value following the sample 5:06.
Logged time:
9:02
